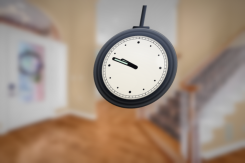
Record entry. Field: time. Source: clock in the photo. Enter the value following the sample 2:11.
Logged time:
9:48
